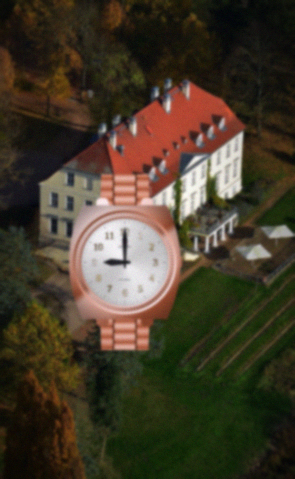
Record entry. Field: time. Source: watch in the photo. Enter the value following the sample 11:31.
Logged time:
9:00
